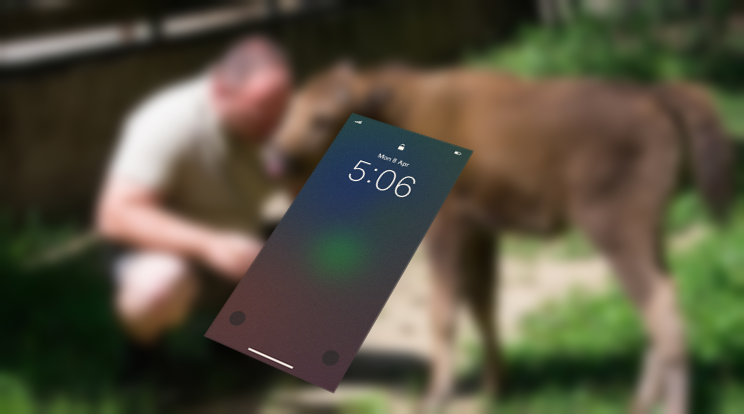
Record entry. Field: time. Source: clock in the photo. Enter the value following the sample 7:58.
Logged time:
5:06
